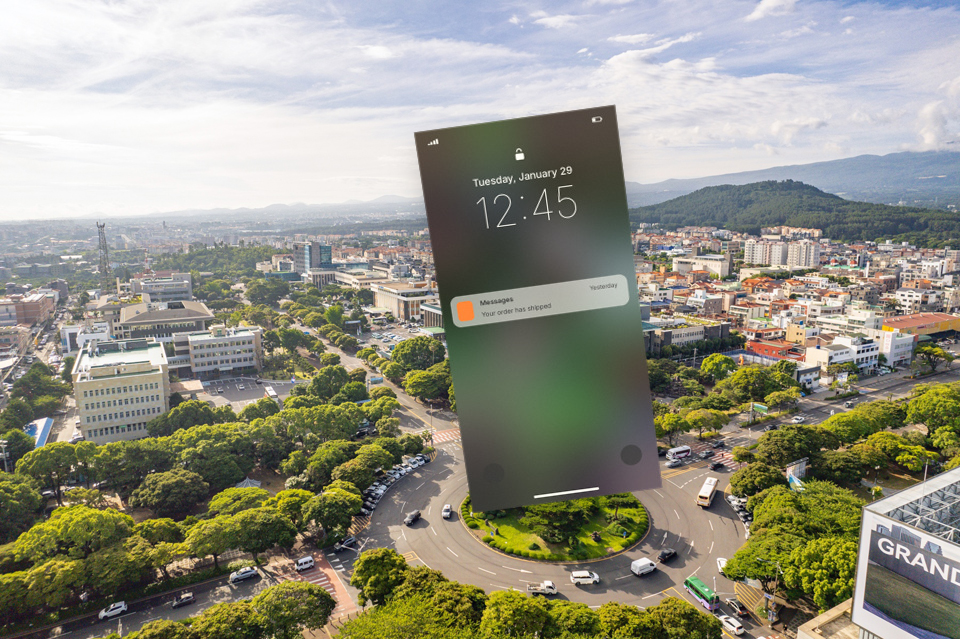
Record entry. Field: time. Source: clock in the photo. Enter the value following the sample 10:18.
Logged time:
12:45
